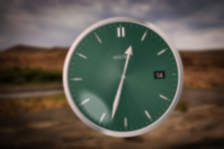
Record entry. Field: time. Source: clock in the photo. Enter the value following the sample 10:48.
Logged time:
12:33
